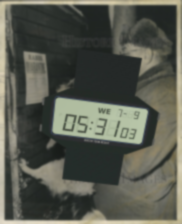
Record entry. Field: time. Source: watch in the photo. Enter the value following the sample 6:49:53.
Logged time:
5:31:03
